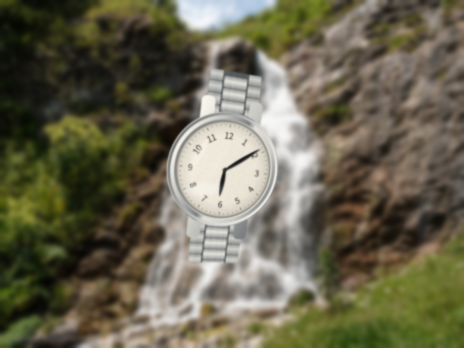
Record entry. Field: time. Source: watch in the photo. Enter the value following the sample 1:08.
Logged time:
6:09
